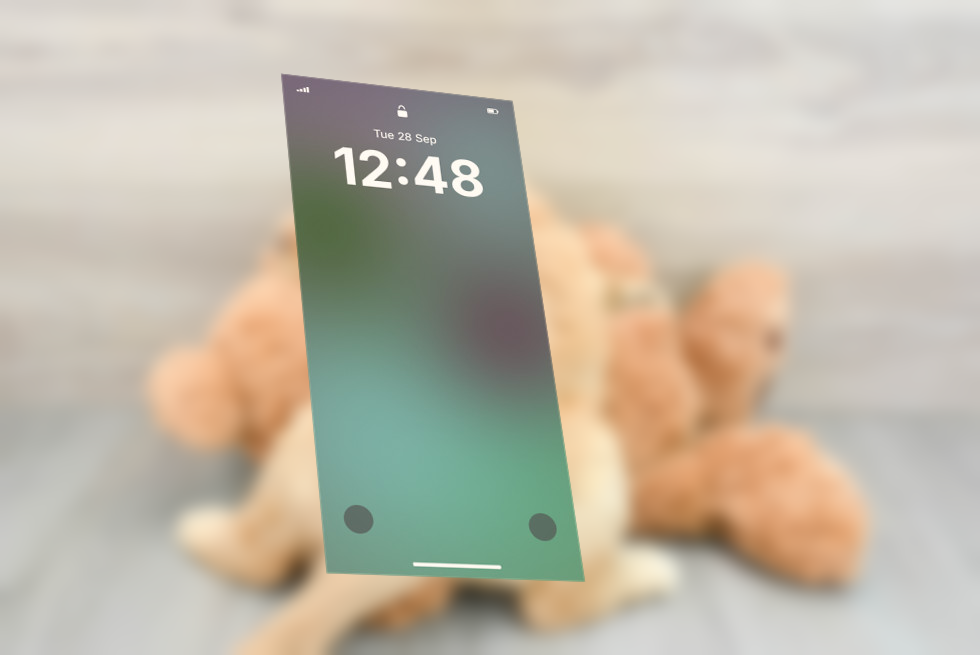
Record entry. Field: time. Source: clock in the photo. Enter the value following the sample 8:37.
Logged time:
12:48
